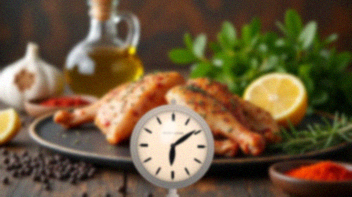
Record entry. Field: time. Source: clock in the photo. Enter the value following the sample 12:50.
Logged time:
6:09
